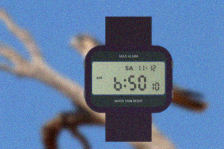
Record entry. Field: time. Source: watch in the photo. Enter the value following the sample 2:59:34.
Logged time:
6:50:10
